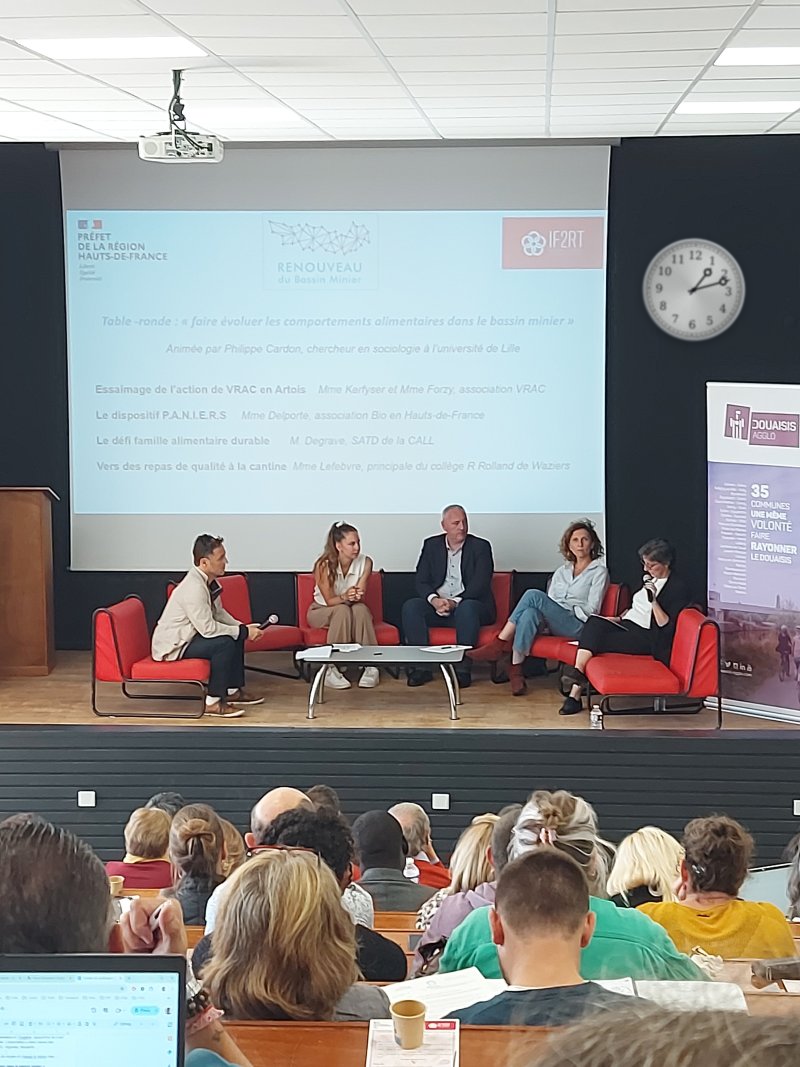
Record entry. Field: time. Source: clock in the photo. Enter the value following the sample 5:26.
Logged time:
1:12
